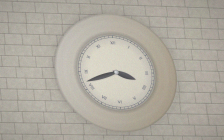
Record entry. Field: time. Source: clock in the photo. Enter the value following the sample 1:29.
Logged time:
3:42
